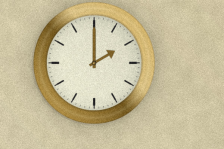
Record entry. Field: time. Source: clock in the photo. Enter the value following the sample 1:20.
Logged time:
2:00
